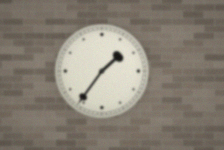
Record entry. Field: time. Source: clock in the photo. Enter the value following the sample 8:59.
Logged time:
1:36
